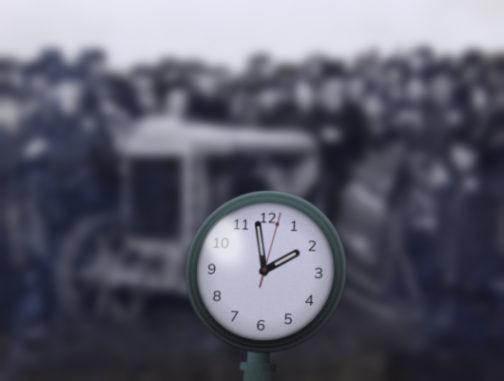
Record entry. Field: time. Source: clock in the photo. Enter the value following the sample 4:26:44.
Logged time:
1:58:02
